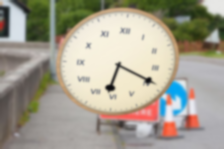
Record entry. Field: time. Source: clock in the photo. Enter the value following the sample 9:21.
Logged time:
6:19
